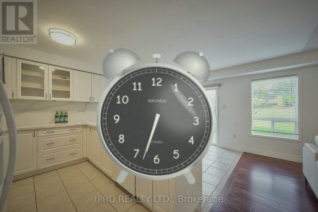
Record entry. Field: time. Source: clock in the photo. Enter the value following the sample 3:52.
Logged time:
6:33
